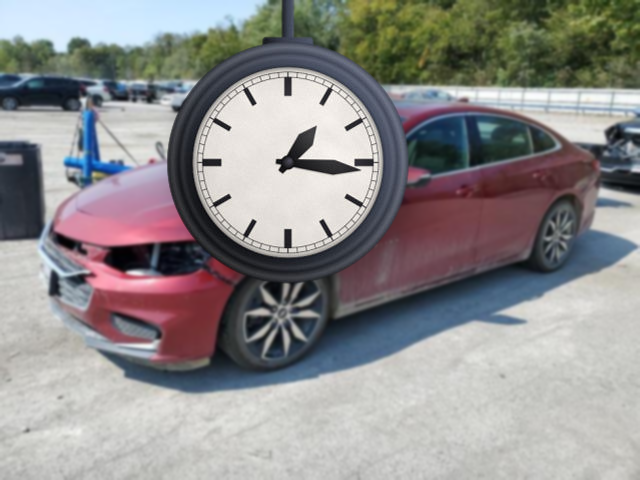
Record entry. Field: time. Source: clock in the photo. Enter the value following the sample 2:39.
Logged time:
1:16
